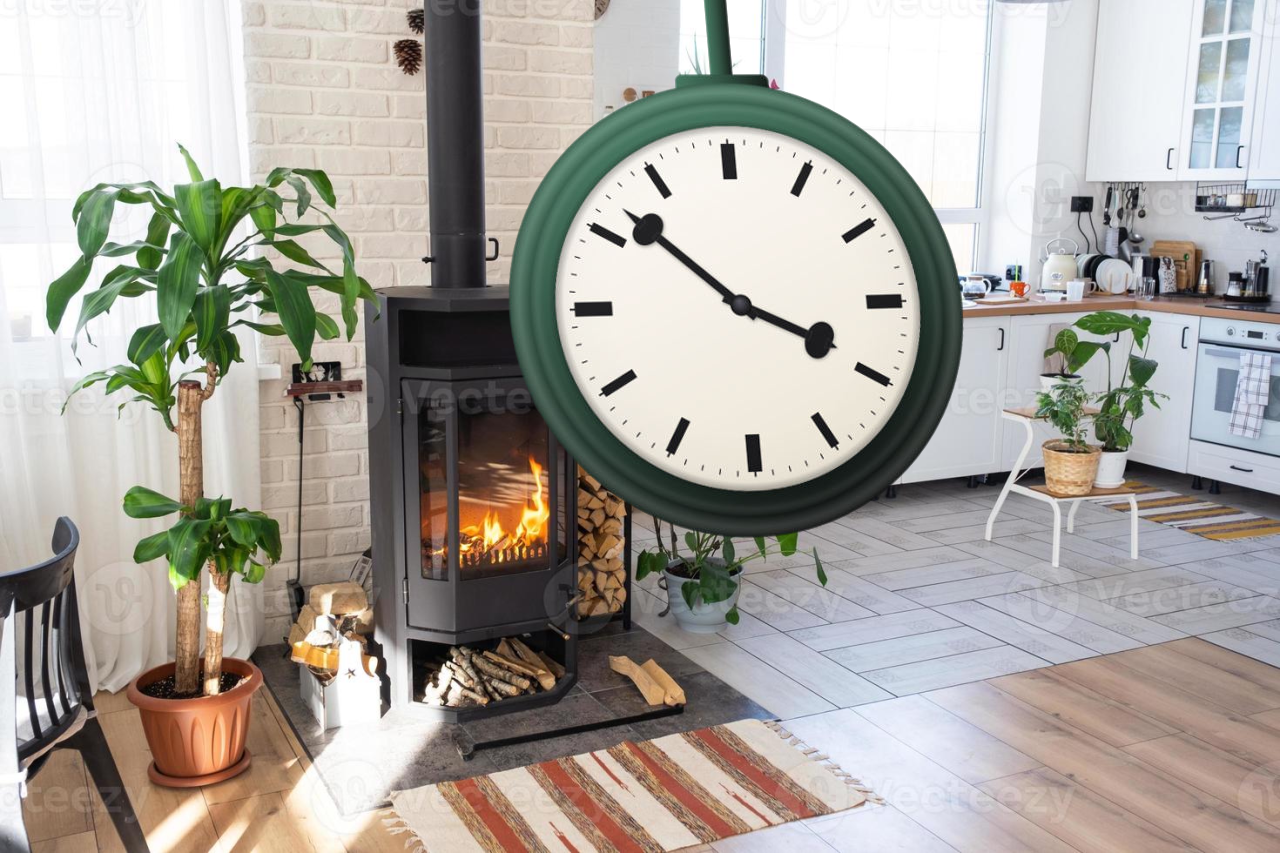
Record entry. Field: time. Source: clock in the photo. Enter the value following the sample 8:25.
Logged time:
3:52
